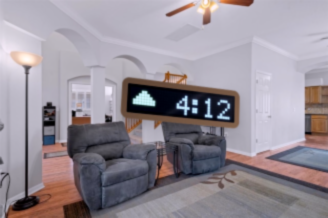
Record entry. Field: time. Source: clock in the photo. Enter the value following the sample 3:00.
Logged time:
4:12
